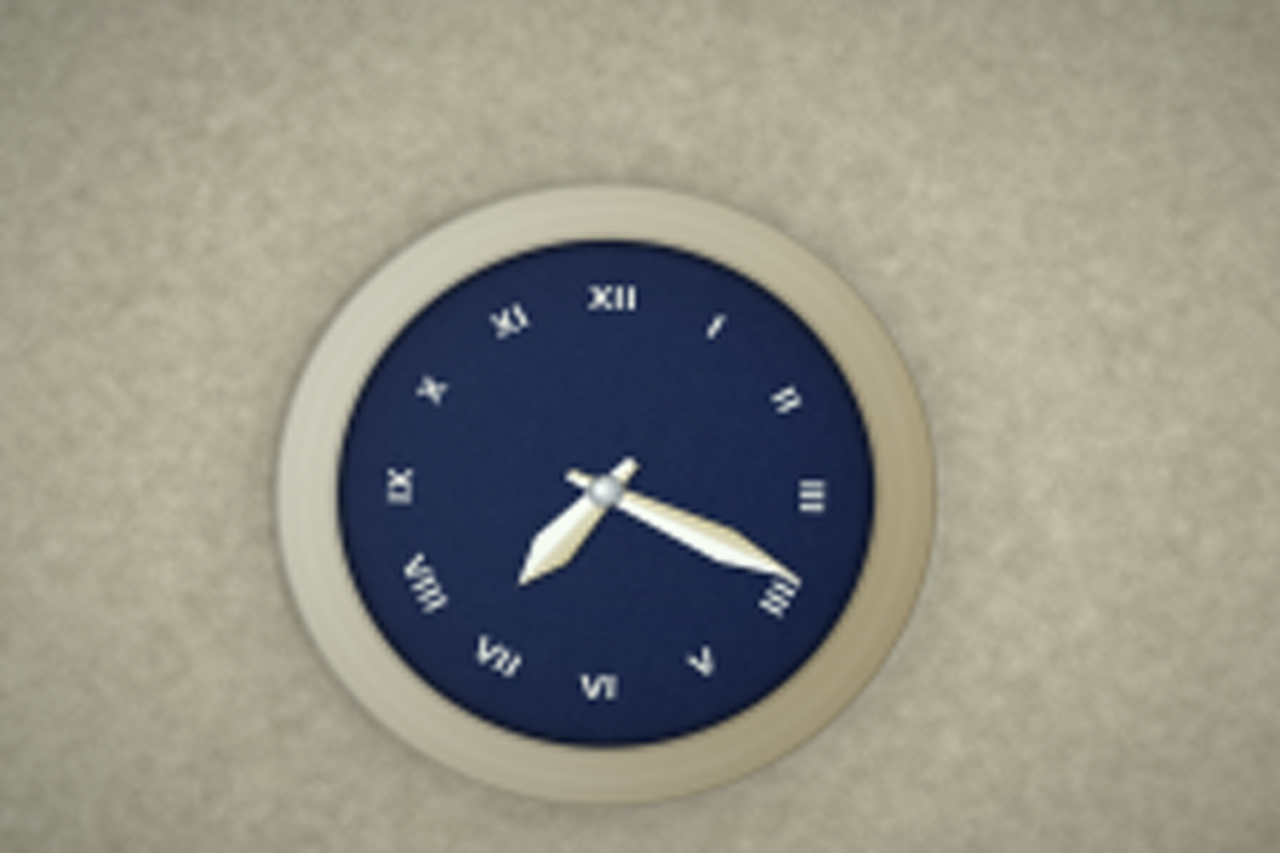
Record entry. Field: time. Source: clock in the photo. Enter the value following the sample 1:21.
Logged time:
7:19
